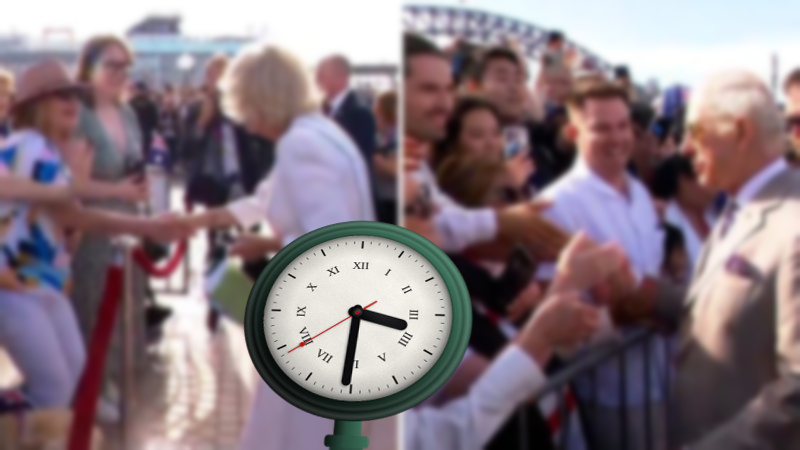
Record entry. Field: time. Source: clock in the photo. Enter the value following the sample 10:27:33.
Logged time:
3:30:39
